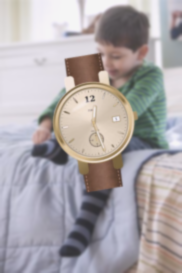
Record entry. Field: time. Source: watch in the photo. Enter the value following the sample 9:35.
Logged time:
12:28
